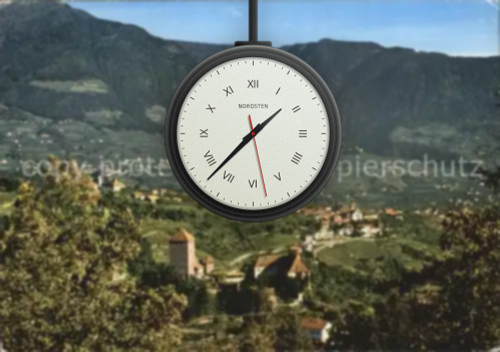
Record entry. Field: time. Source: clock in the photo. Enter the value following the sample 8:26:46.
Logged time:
1:37:28
